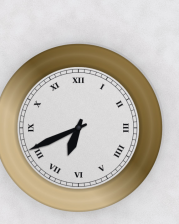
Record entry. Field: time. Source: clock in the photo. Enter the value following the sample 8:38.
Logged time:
6:41
